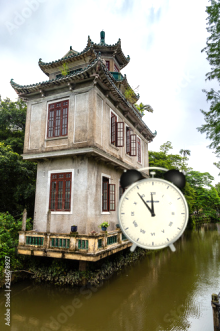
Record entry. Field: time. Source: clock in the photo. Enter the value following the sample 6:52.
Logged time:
11:54
